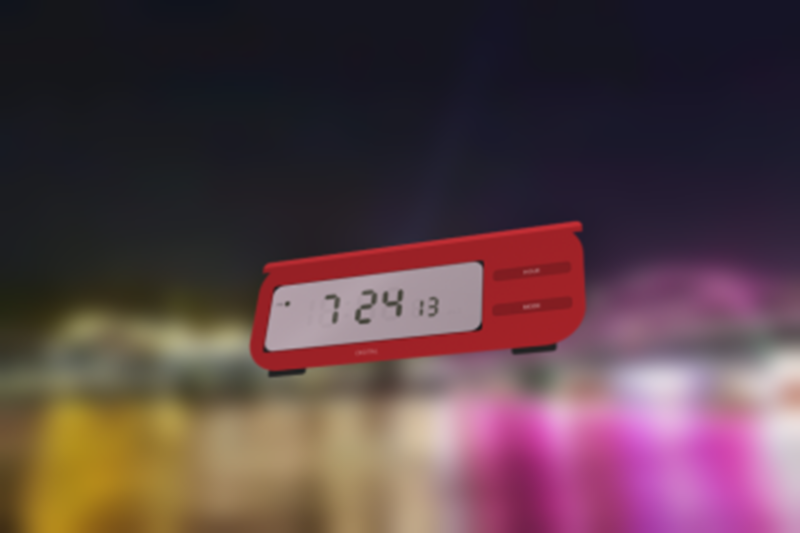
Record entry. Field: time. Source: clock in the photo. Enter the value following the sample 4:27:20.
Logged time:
7:24:13
